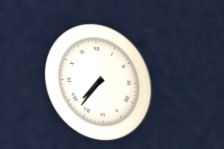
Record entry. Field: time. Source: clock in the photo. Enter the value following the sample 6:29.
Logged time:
7:37
